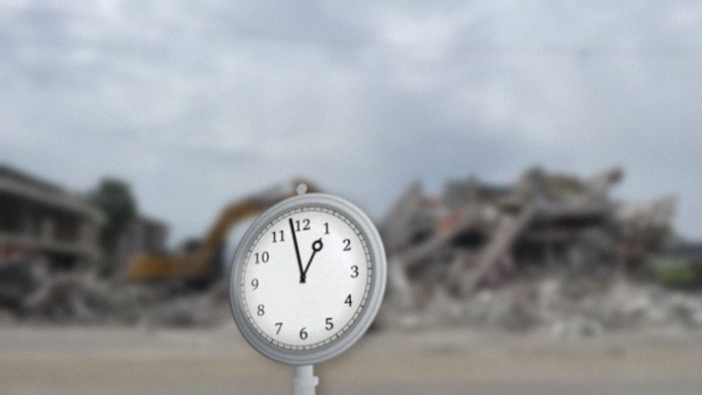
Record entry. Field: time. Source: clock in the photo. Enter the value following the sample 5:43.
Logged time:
12:58
